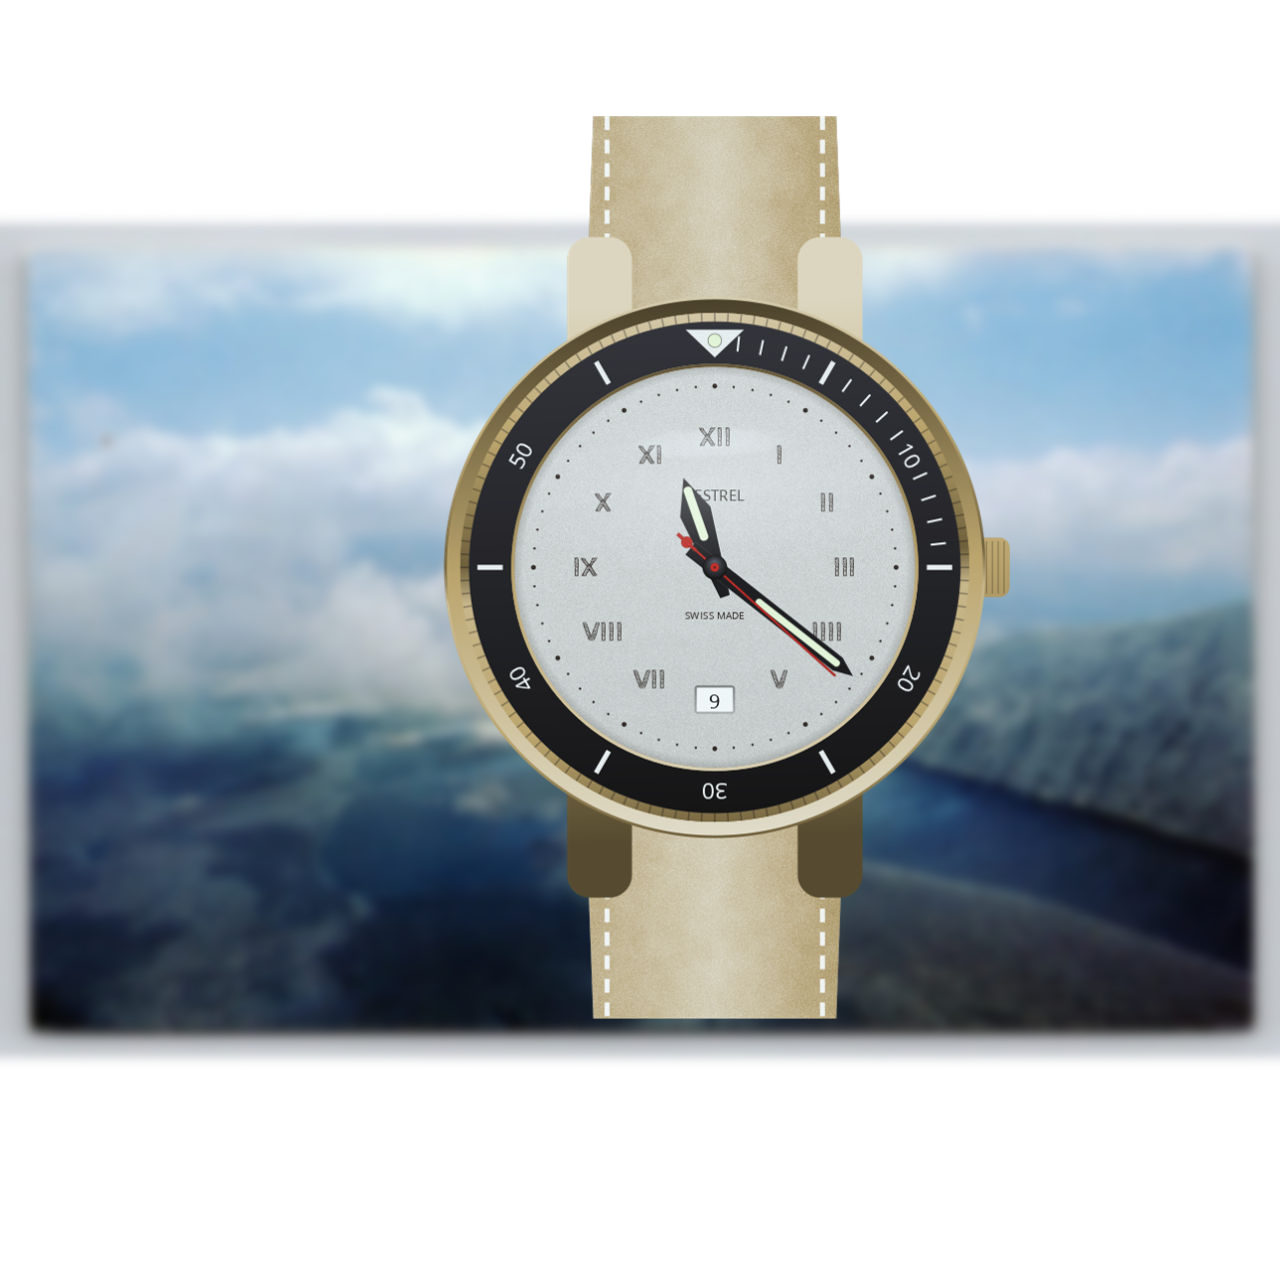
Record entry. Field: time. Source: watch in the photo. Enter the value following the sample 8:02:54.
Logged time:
11:21:22
